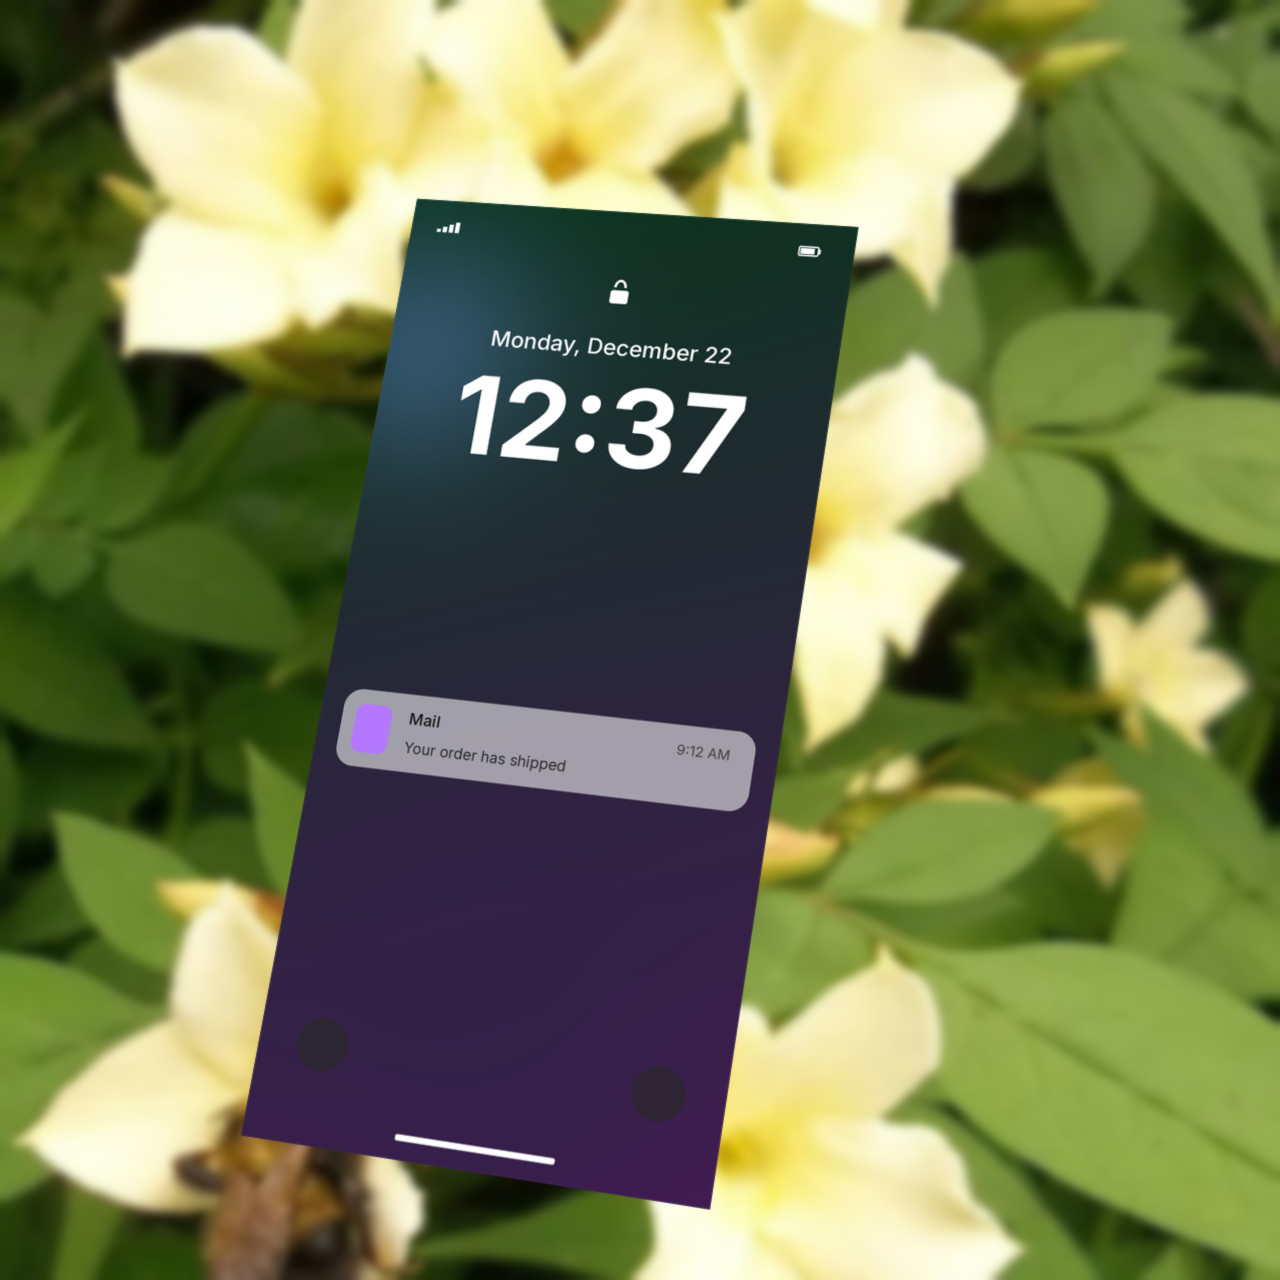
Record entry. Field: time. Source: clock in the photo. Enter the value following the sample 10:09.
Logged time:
12:37
